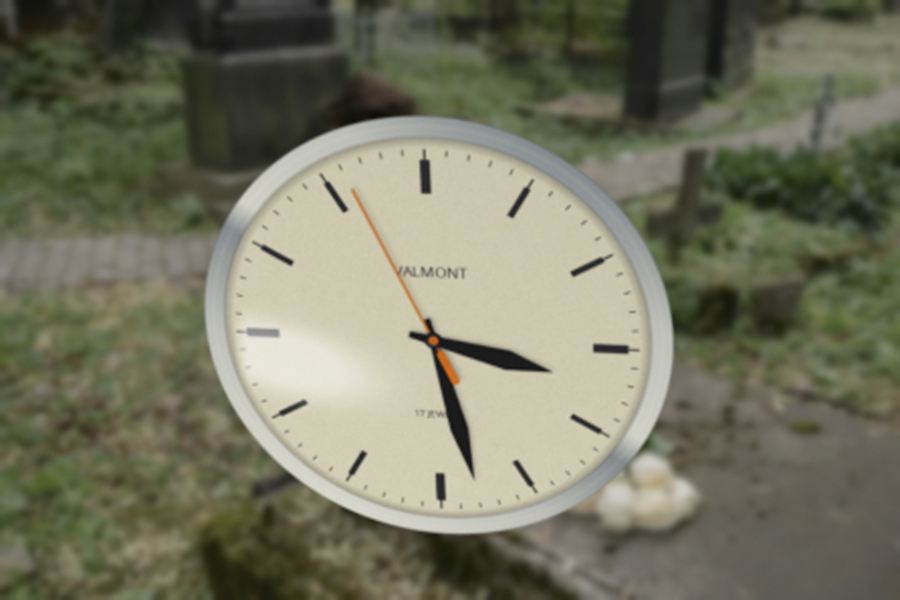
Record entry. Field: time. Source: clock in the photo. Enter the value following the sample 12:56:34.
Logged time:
3:27:56
